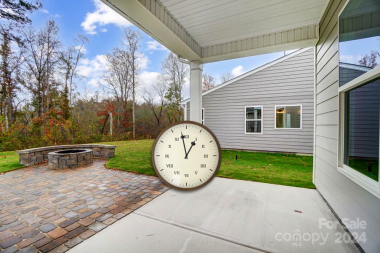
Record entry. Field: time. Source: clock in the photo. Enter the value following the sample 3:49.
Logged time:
12:58
